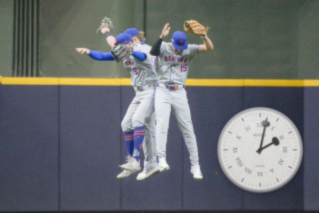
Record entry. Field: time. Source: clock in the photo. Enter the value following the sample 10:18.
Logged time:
2:02
